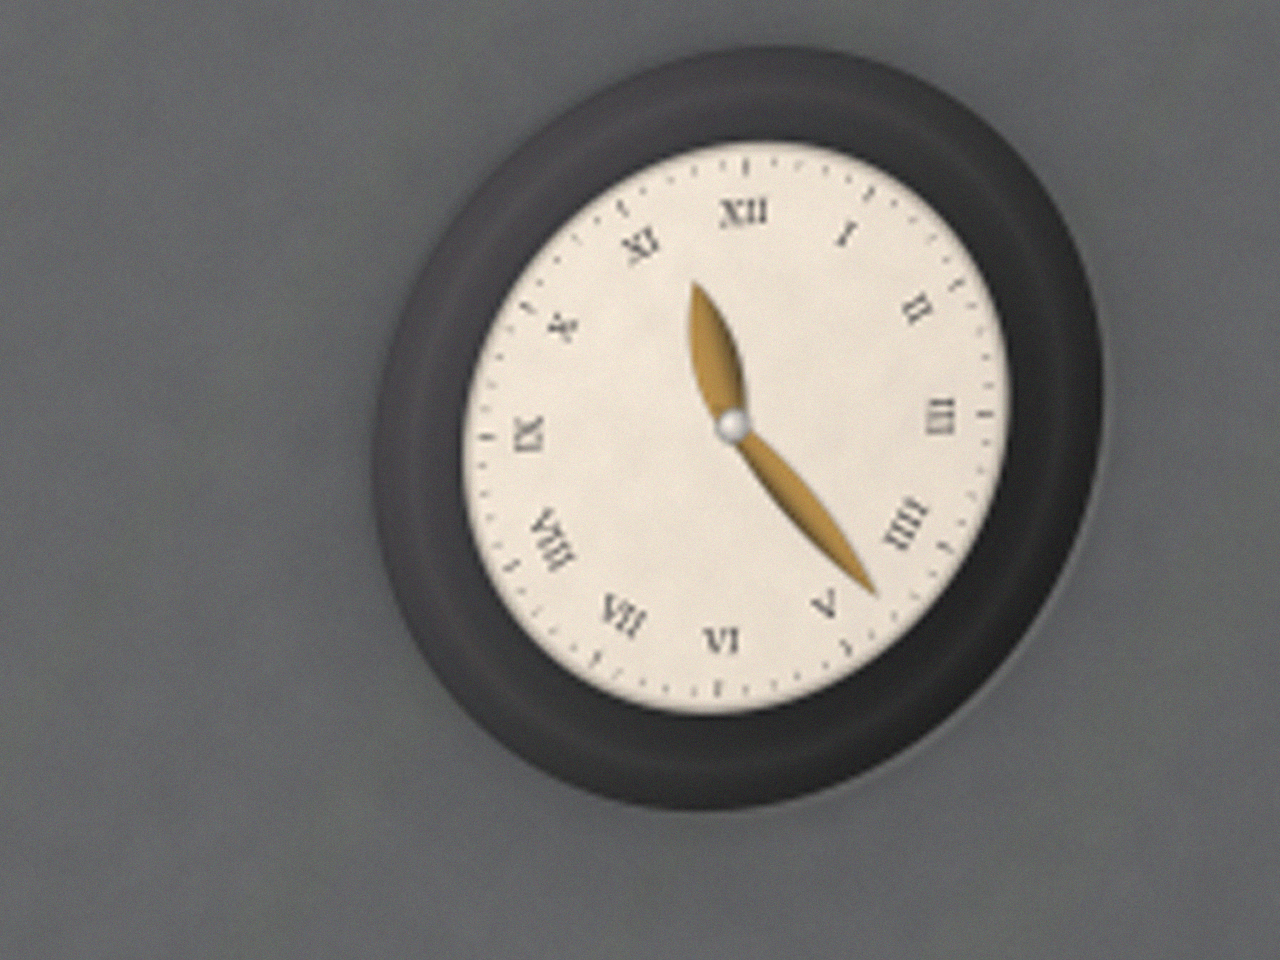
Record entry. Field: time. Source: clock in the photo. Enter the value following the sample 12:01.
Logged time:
11:23
